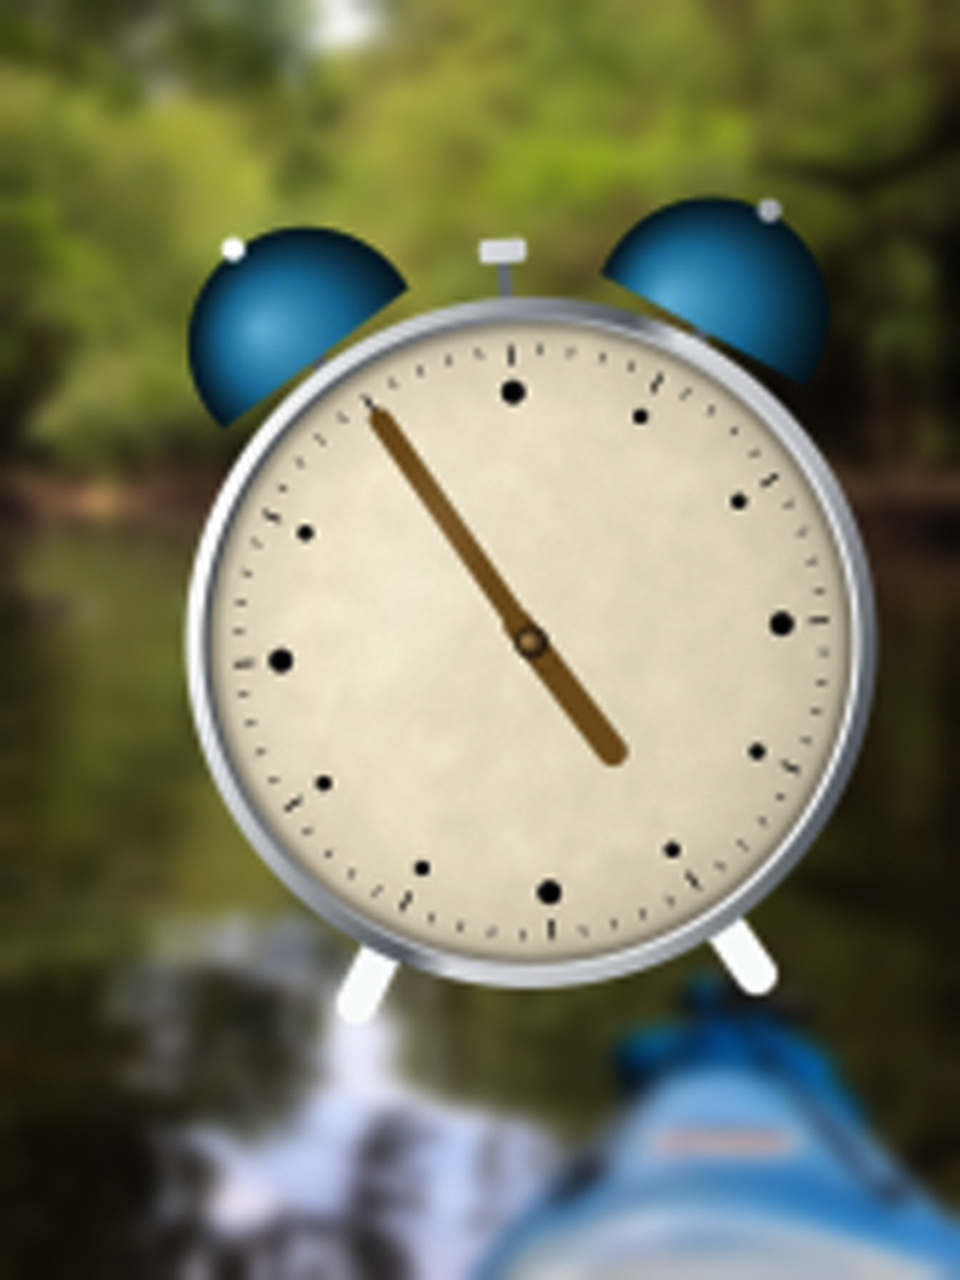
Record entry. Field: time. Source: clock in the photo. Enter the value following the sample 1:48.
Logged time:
4:55
